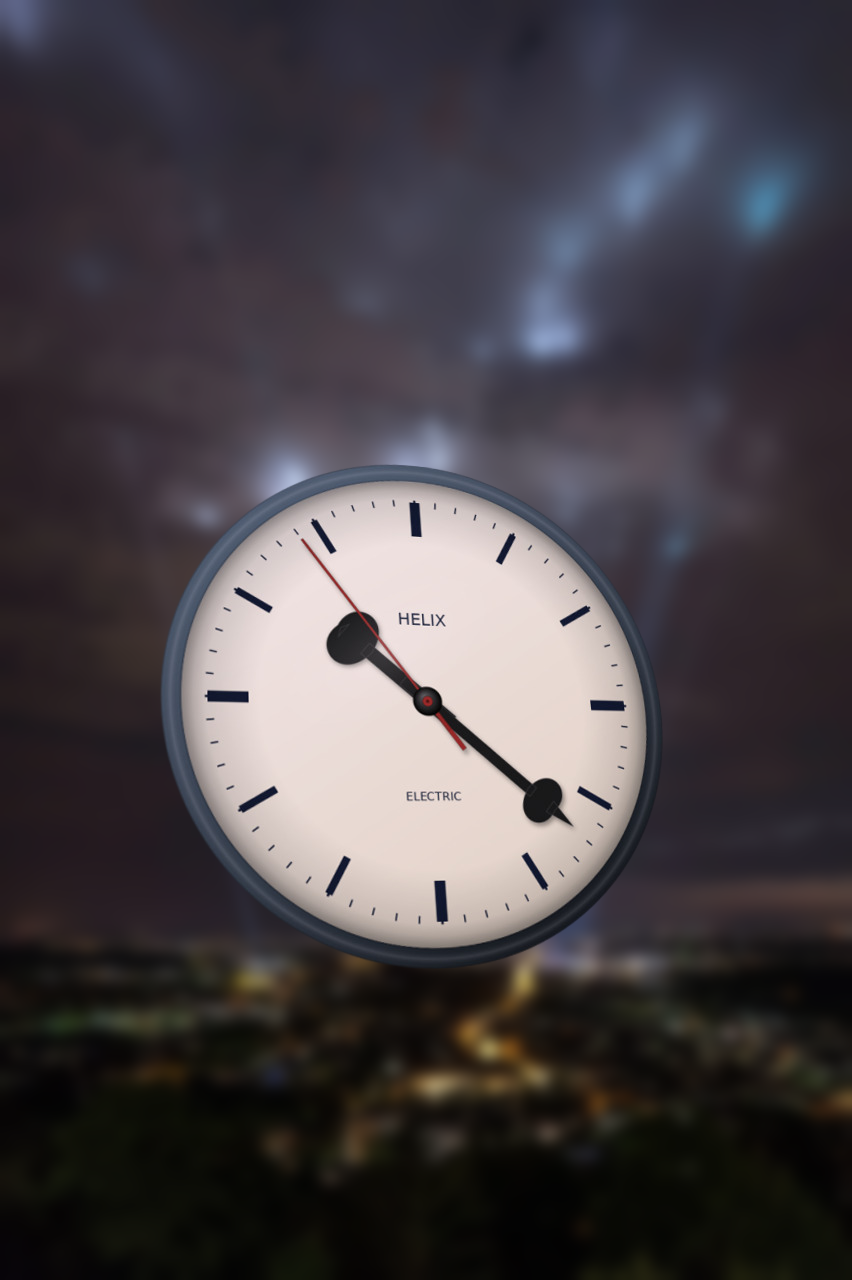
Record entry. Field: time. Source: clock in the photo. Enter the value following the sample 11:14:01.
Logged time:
10:21:54
